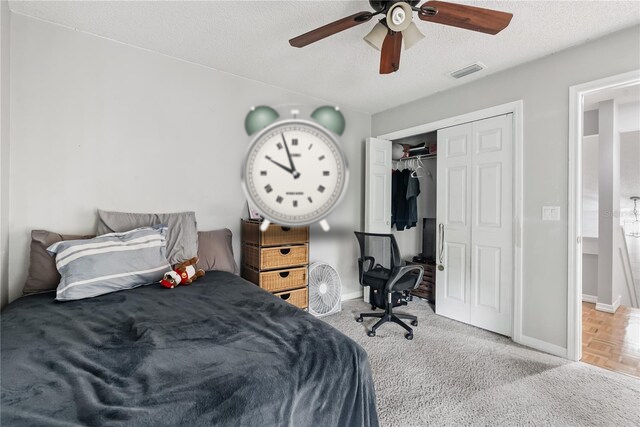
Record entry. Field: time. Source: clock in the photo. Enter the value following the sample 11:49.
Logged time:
9:57
